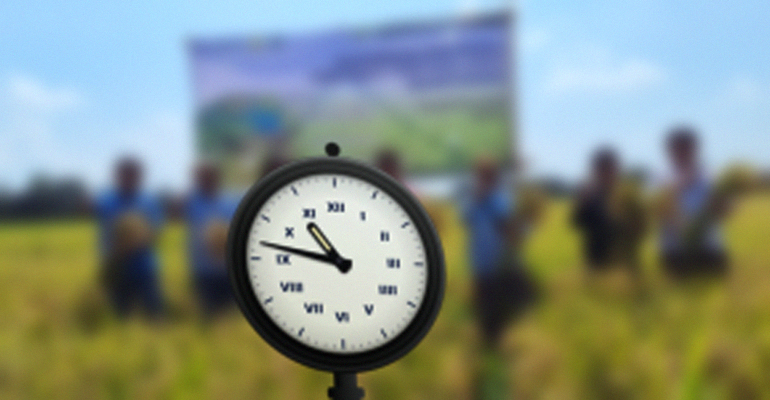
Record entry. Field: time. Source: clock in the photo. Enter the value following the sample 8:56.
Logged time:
10:47
